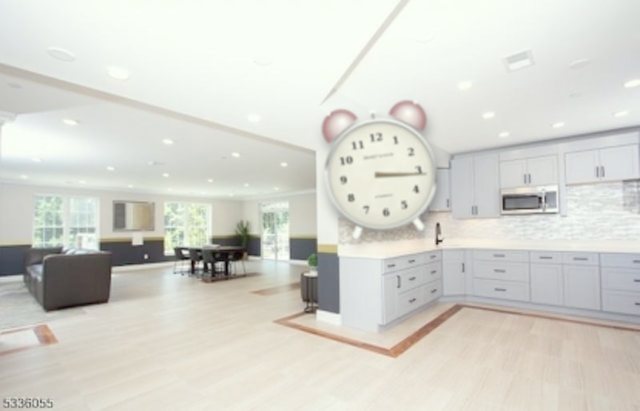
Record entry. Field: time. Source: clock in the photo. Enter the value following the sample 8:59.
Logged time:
3:16
